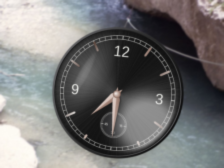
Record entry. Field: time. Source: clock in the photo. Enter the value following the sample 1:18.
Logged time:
7:30
